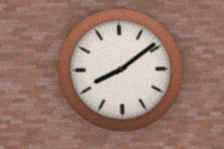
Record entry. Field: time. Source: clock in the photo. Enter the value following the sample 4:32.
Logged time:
8:09
